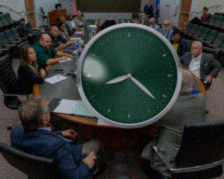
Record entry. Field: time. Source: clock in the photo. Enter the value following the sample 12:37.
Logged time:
8:22
